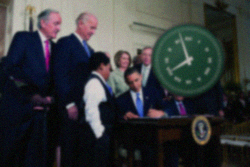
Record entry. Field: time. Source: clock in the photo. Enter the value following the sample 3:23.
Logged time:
7:57
